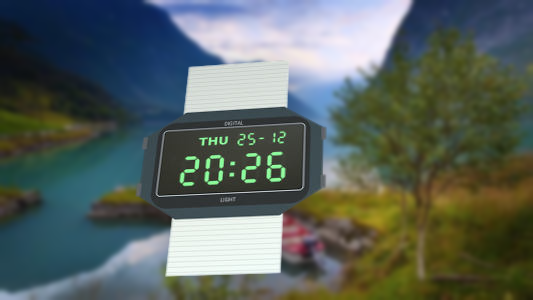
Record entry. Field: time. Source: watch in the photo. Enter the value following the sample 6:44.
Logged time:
20:26
